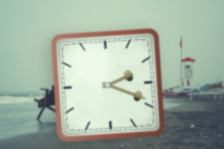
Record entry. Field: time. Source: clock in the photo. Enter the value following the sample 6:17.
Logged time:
2:19
